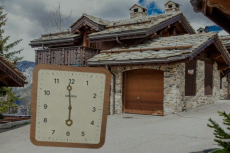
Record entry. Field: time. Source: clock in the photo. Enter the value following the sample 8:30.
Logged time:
5:59
